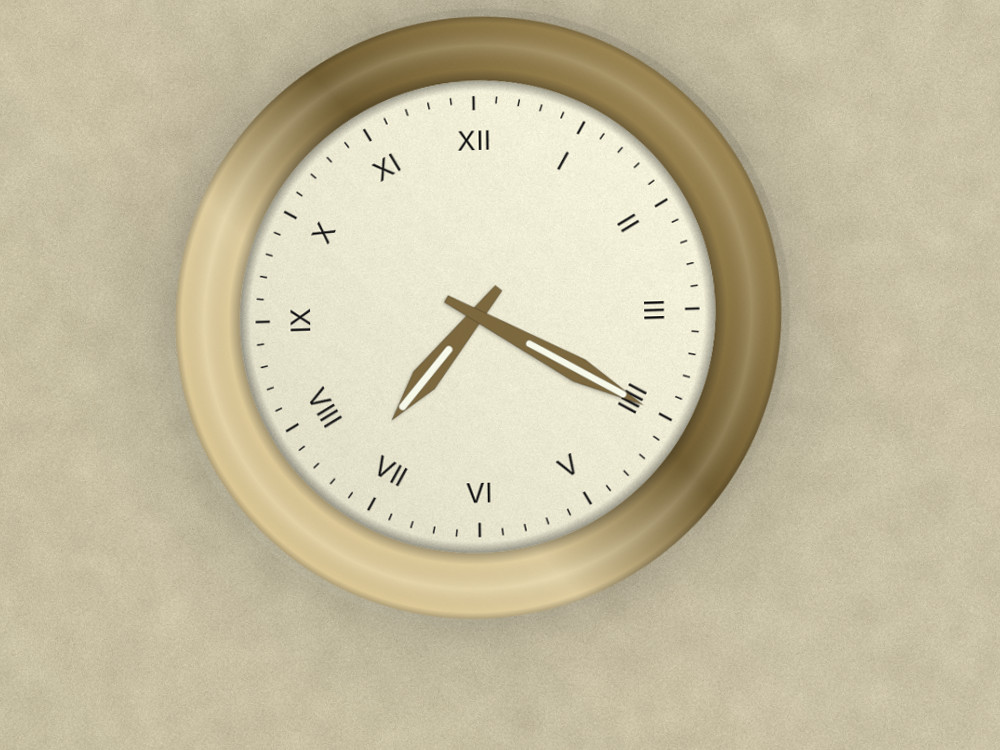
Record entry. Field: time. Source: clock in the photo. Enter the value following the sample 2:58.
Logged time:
7:20
